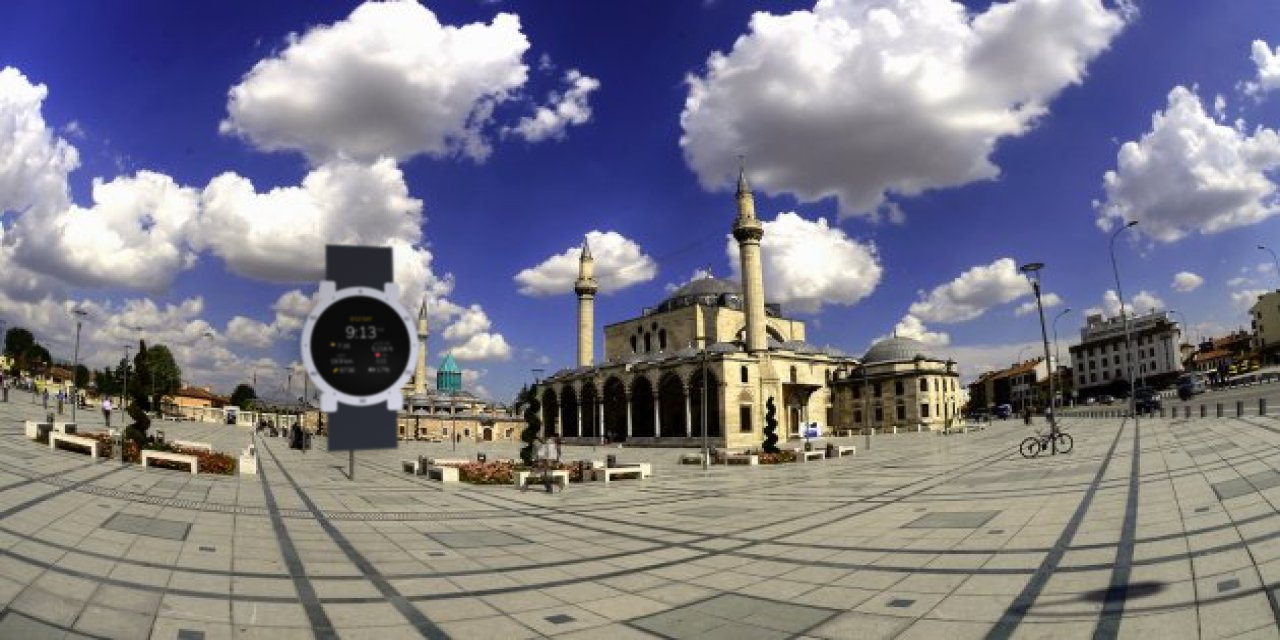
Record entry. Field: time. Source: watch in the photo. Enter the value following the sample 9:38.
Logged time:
9:13
